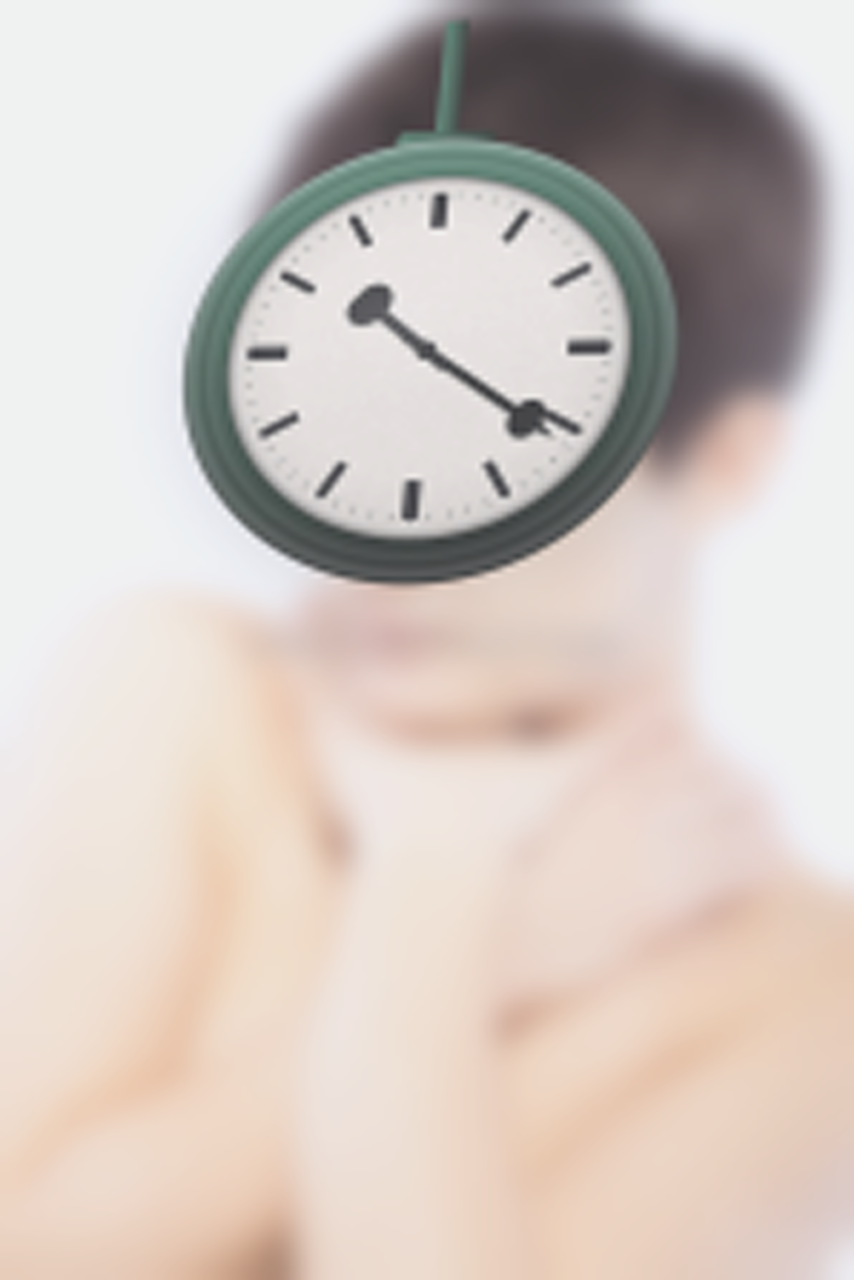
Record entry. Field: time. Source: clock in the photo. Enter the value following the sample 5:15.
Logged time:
10:21
